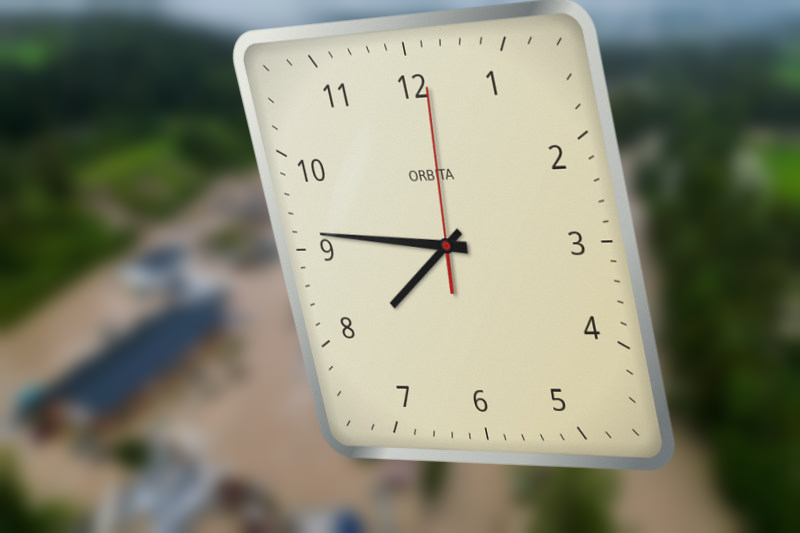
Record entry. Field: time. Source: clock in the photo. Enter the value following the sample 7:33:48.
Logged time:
7:46:01
